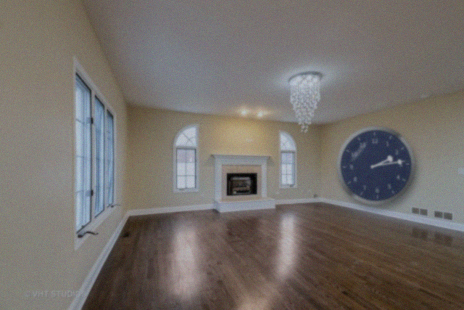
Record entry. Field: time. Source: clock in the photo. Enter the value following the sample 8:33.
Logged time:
2:14
